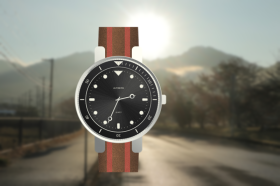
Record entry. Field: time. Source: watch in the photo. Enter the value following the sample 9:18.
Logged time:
2:34
